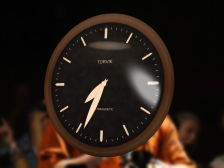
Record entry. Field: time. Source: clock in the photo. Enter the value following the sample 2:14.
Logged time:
7:34
